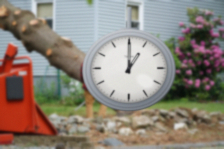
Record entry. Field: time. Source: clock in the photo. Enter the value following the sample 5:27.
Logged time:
1:00
